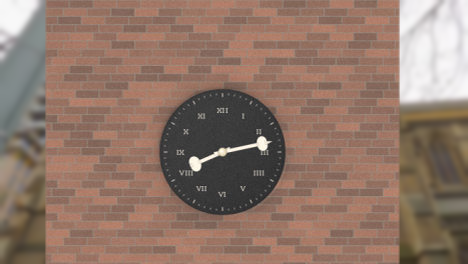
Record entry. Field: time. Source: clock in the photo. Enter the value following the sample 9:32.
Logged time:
8:13
